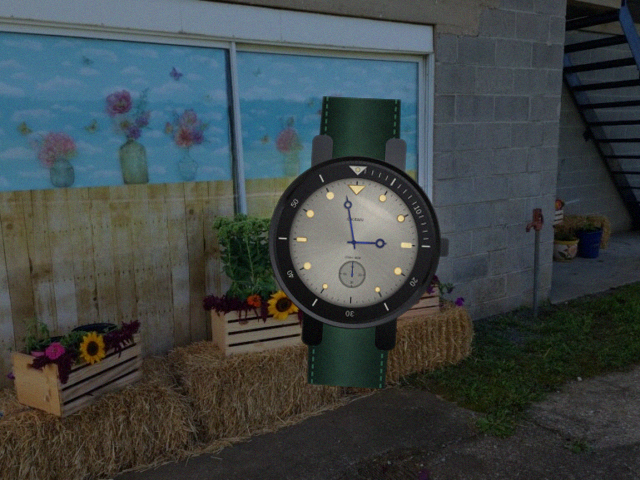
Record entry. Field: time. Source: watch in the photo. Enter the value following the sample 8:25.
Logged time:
2:58
